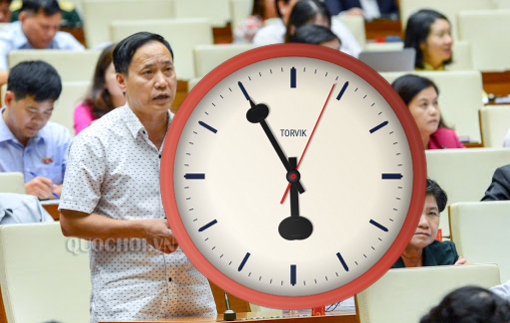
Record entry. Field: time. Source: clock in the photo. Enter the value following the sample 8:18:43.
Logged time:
5:55:04
